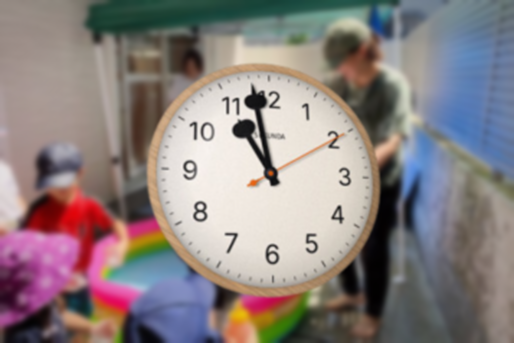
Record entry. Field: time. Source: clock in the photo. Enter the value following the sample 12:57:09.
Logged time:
10:58:10
